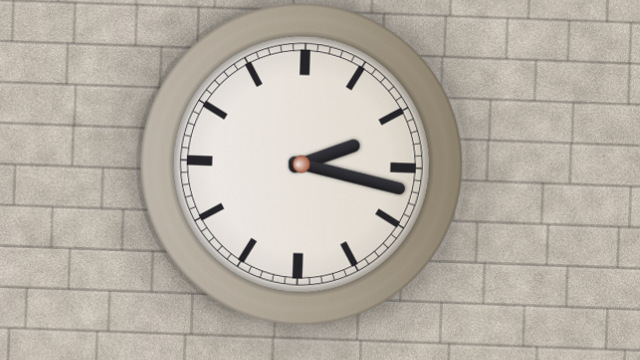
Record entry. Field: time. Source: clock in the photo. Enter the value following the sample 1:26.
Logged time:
2:17
